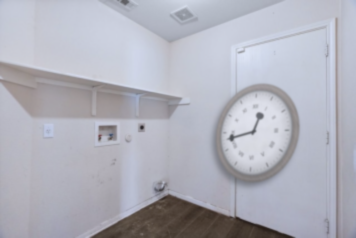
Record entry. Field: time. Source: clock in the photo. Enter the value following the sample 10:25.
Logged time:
12:43
